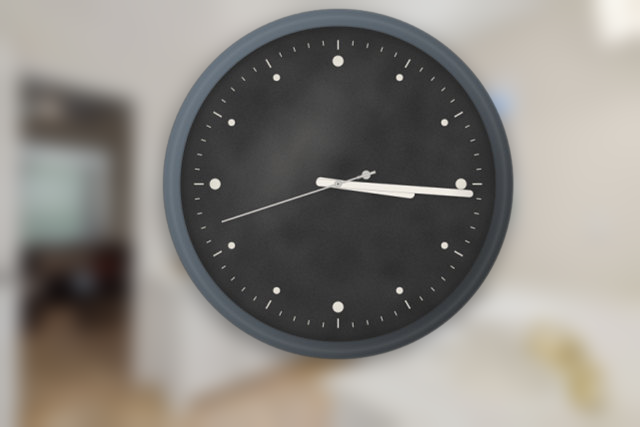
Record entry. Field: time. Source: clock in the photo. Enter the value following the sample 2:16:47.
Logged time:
3:15:42
